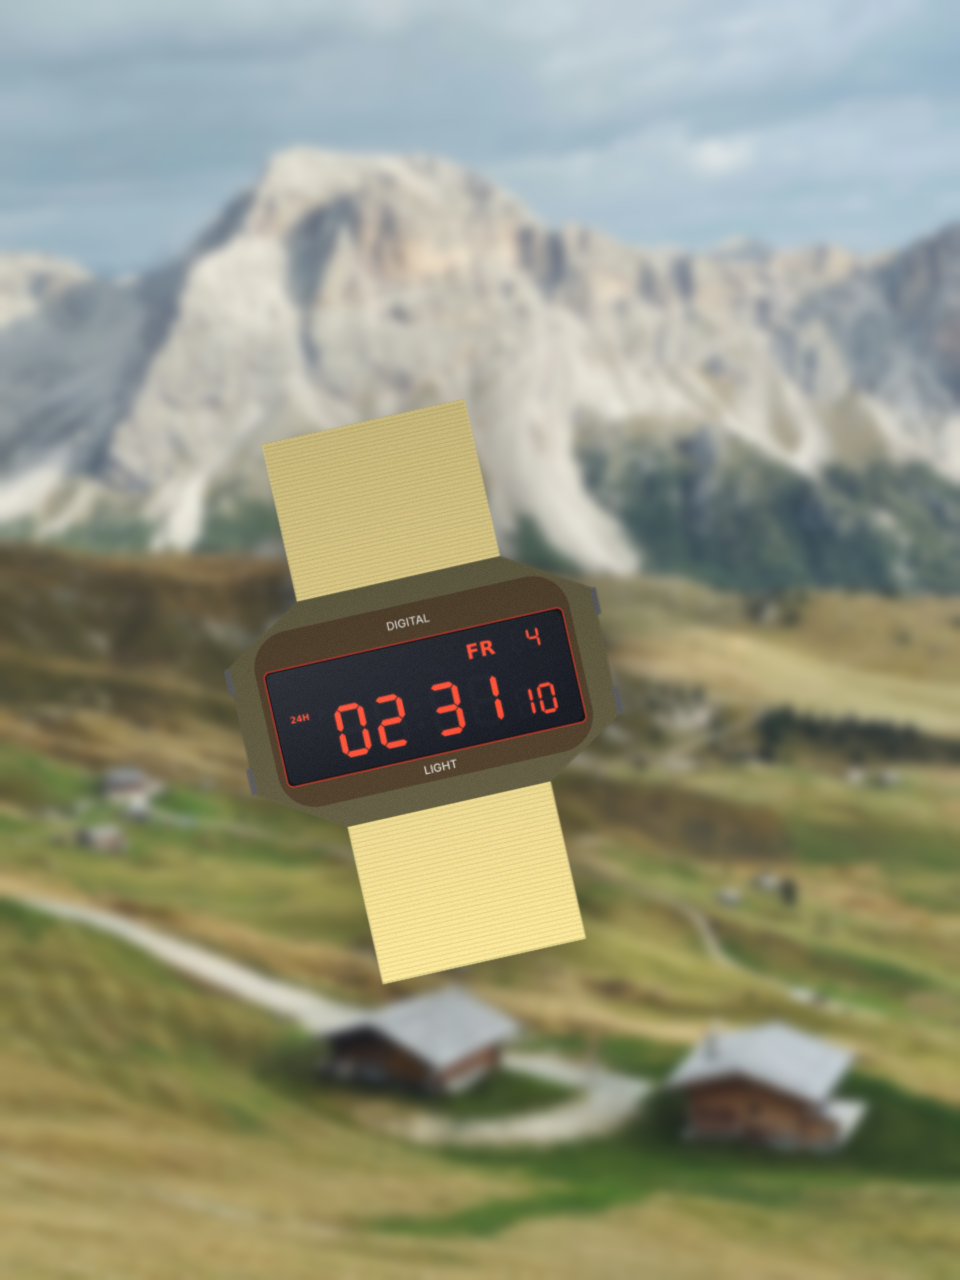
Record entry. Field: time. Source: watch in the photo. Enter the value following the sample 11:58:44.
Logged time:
2:31:10
